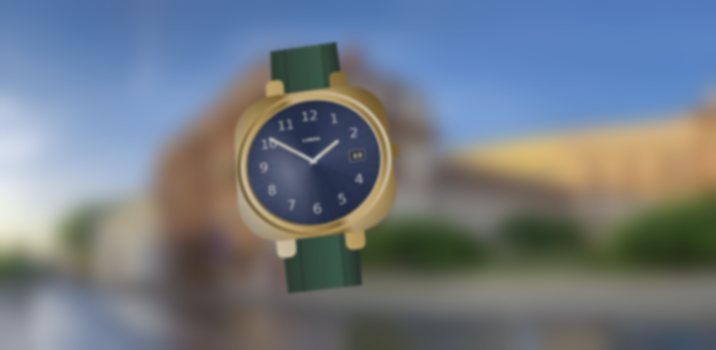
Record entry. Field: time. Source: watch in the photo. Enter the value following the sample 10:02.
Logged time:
1:51
